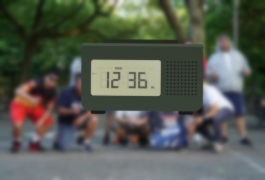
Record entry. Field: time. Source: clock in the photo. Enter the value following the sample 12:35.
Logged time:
12:36
